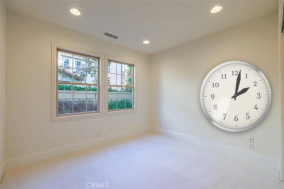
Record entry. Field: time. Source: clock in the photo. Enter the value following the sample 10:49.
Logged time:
2:02
